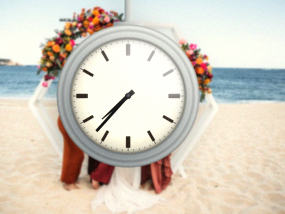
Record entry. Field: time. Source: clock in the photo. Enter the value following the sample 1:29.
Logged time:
7:37
